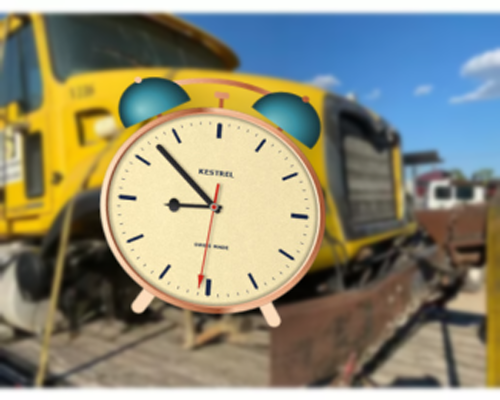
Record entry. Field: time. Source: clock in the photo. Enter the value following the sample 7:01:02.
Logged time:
8:52:31
